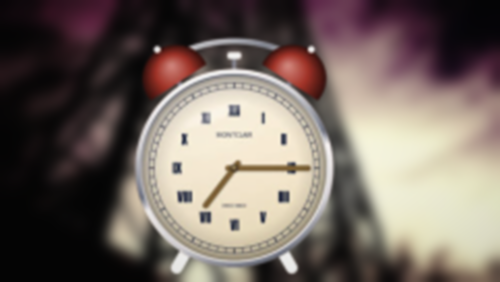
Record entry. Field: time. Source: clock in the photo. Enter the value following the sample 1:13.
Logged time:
7:15
